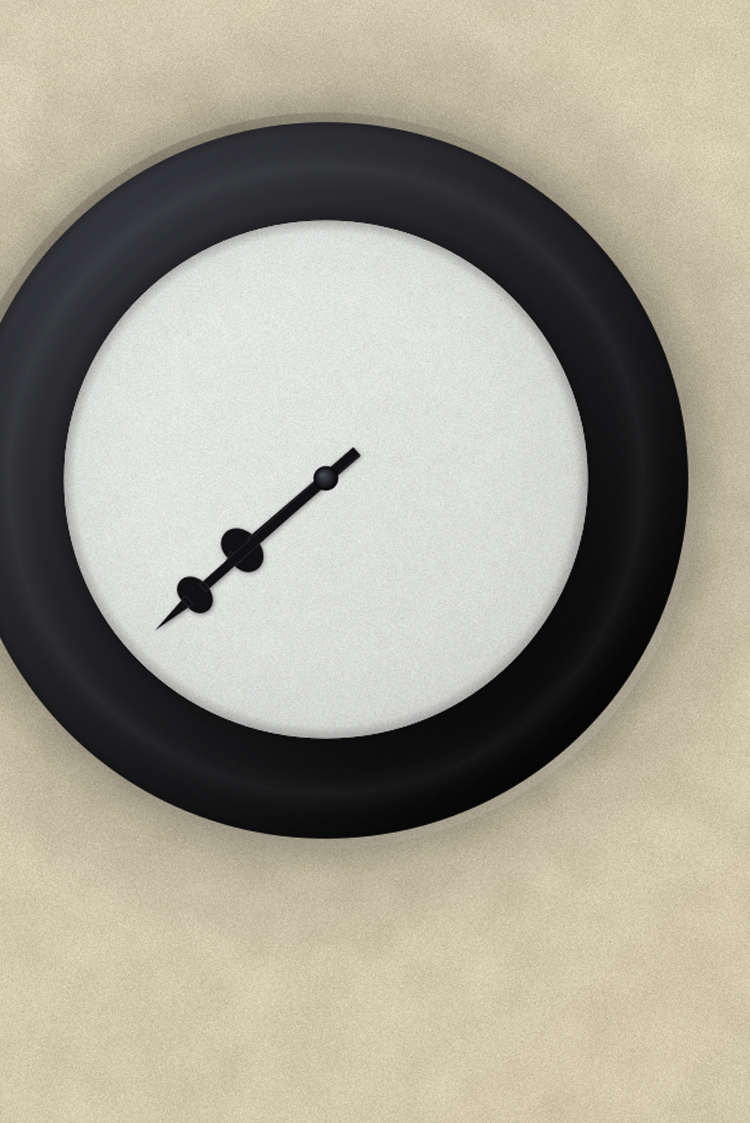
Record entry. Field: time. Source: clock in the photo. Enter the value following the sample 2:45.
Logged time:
7:38
